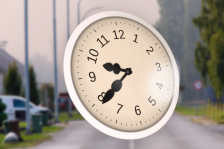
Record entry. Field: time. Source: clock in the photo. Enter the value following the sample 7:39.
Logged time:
9:39
